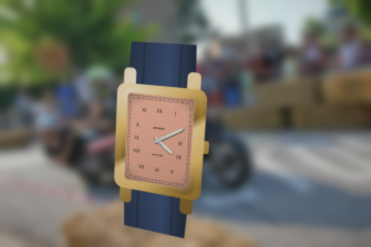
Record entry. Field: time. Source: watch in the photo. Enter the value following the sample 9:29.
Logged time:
4:10
